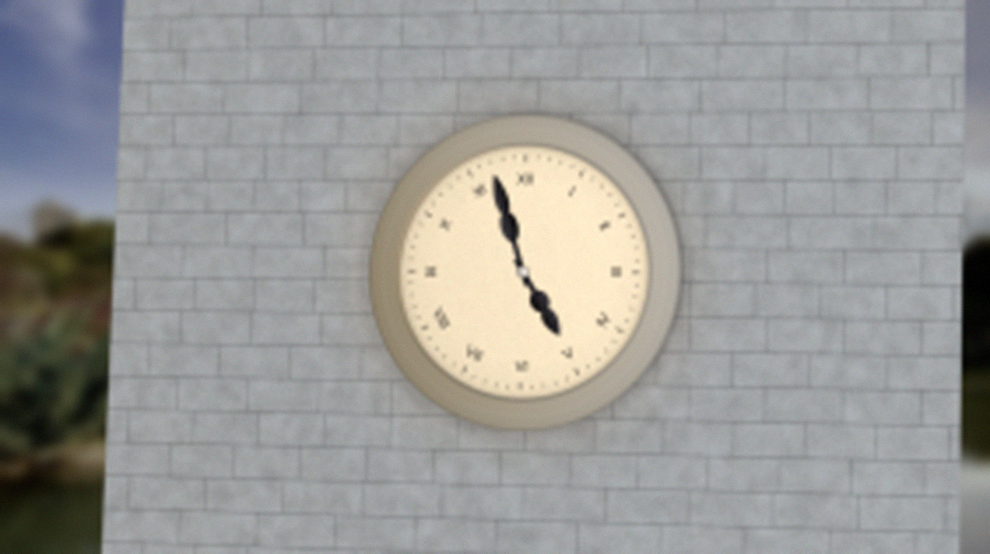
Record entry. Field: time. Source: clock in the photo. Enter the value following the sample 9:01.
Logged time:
4:57
